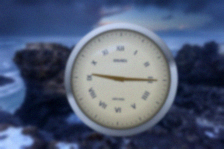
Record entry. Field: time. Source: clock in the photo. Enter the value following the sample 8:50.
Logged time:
9:15
